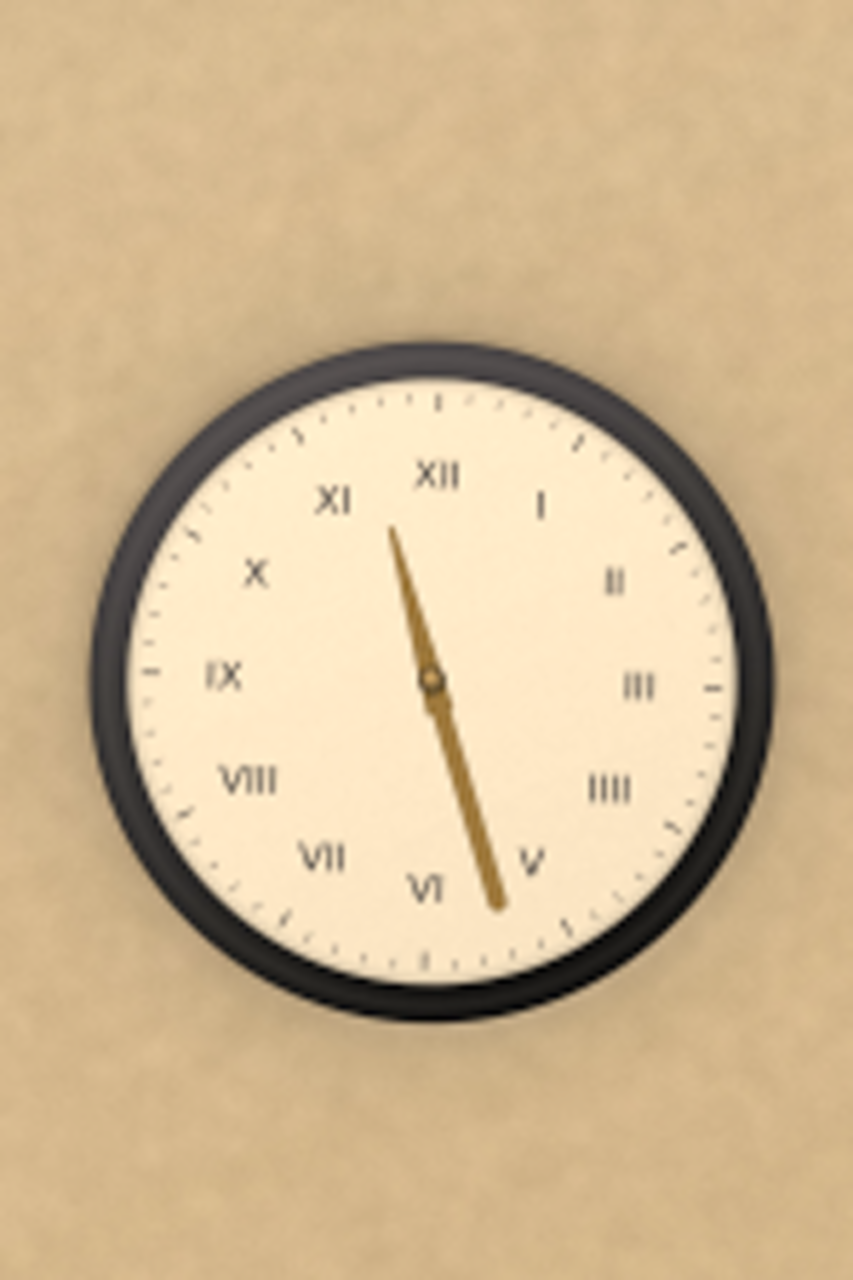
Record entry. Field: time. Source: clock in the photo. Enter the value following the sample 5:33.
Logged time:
11:27
